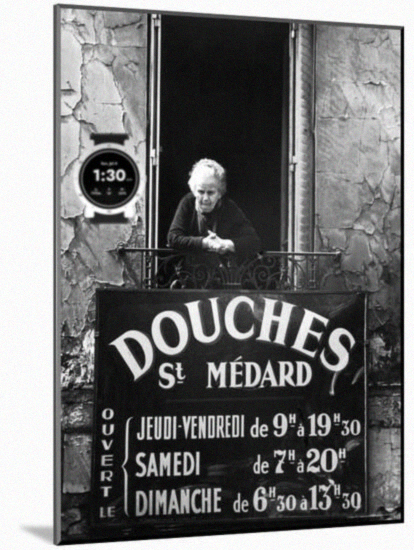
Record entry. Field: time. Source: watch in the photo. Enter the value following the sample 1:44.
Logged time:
1:30
